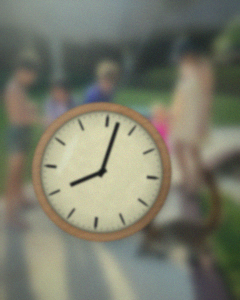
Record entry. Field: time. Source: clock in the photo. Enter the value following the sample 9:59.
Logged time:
8:02
